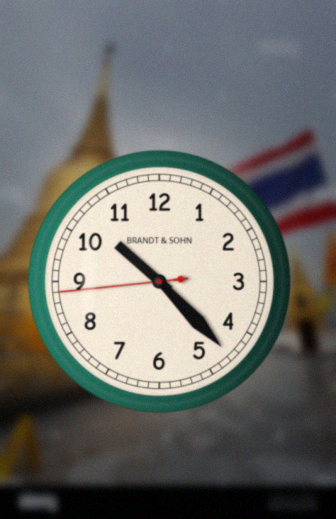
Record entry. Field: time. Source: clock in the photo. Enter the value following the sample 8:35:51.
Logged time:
10:22:44
